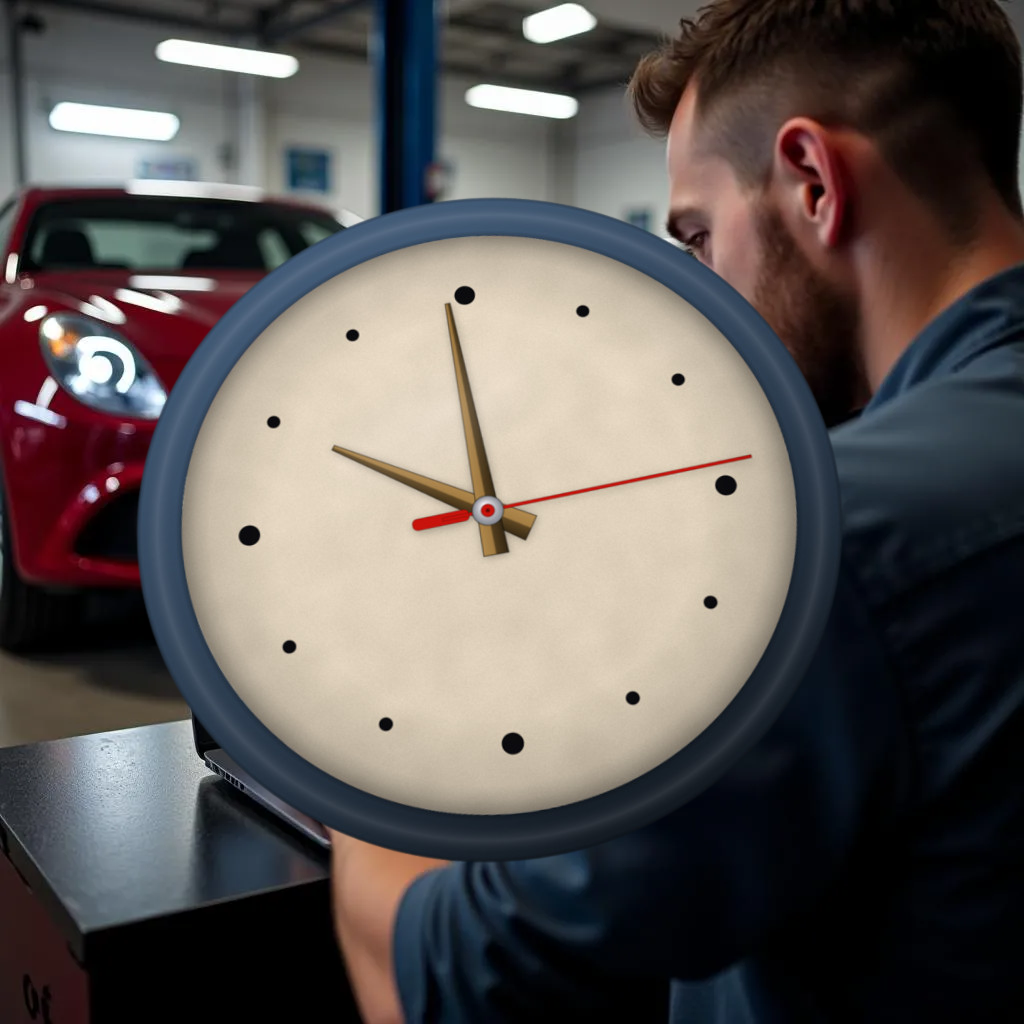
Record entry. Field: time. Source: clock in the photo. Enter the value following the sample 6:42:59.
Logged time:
9:59:14
